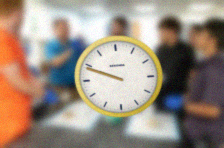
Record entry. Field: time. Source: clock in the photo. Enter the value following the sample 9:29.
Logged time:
9:49
